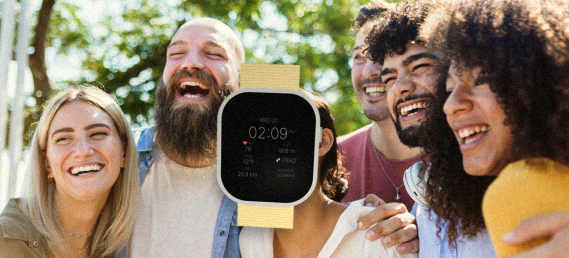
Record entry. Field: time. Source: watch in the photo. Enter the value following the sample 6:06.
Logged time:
2:09
